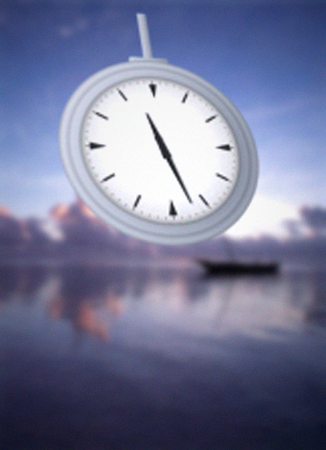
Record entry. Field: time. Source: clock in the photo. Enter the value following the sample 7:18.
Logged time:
11:27
